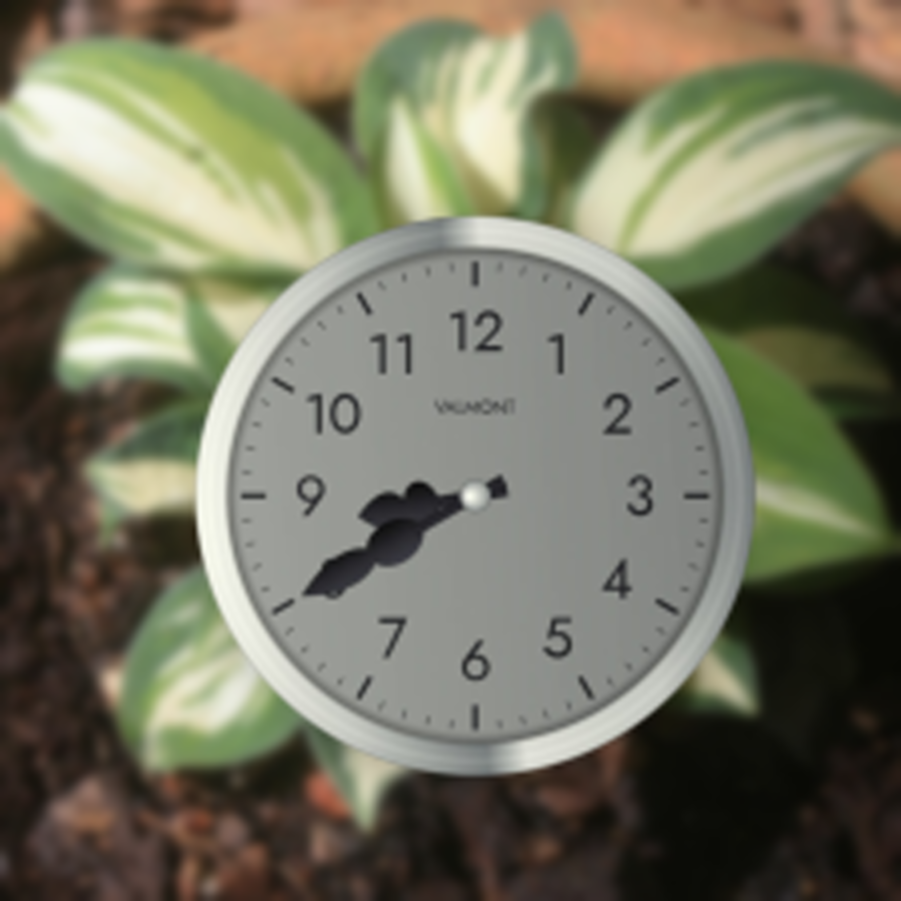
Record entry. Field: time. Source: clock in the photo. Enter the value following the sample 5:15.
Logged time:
8:40
